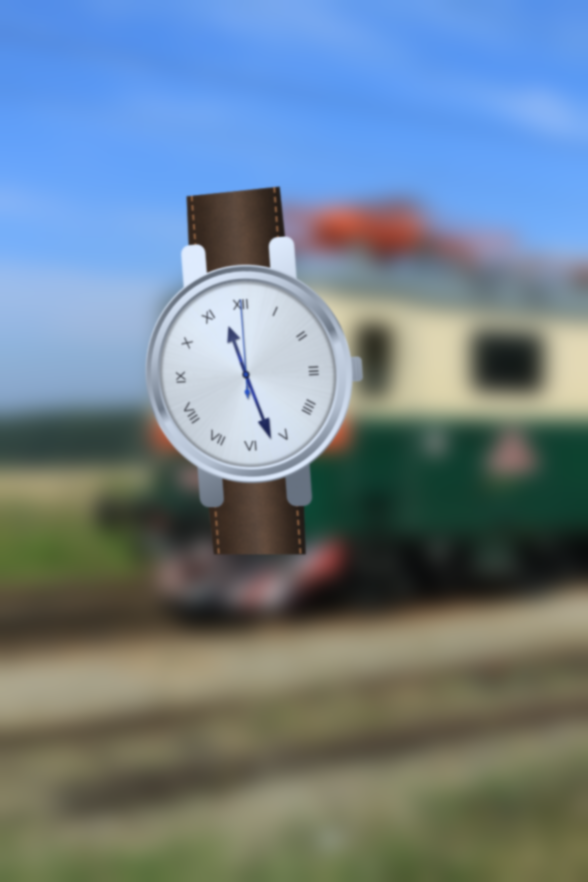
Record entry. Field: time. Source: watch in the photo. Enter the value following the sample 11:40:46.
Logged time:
11:27:00
